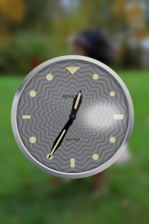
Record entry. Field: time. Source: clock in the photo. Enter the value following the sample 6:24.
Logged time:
12:35
